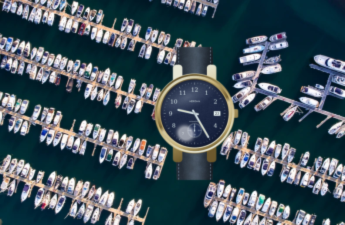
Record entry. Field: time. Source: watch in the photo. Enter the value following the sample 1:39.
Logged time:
9:25
